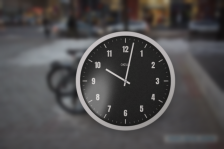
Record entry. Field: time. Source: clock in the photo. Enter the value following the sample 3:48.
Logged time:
10:02
